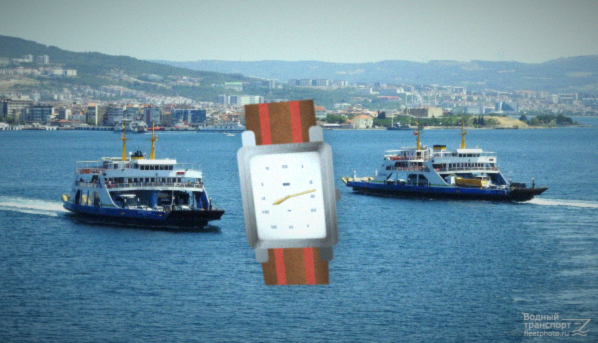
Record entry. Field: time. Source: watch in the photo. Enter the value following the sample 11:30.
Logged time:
8:13
